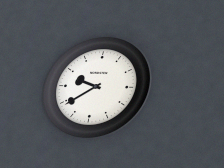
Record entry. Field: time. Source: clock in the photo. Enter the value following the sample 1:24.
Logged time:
9:39
